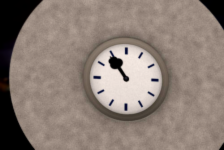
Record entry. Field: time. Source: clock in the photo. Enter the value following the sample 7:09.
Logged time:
10:54
